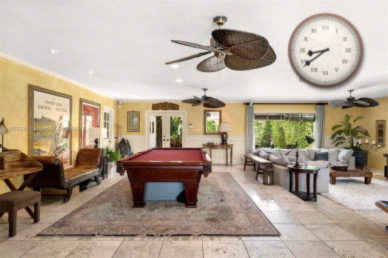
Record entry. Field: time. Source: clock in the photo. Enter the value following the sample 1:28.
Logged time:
8:39
